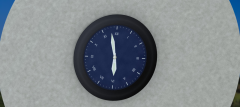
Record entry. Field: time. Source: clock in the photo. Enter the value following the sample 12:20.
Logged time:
5:58
